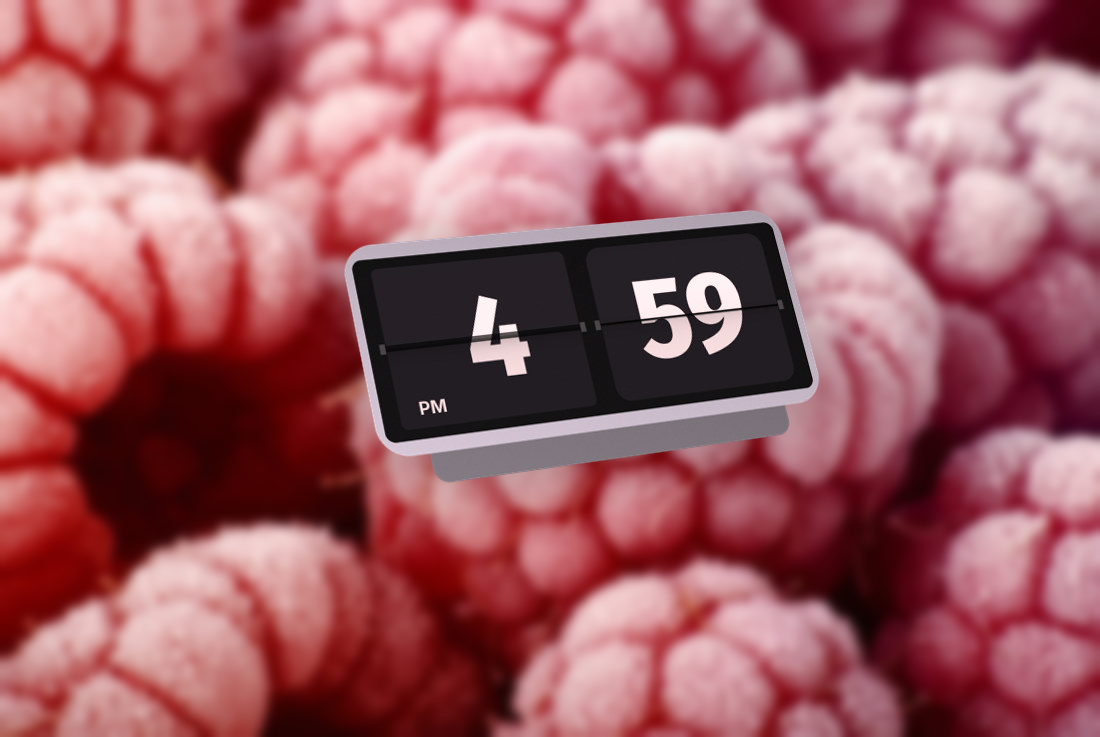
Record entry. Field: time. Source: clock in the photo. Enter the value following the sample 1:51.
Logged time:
4:59
